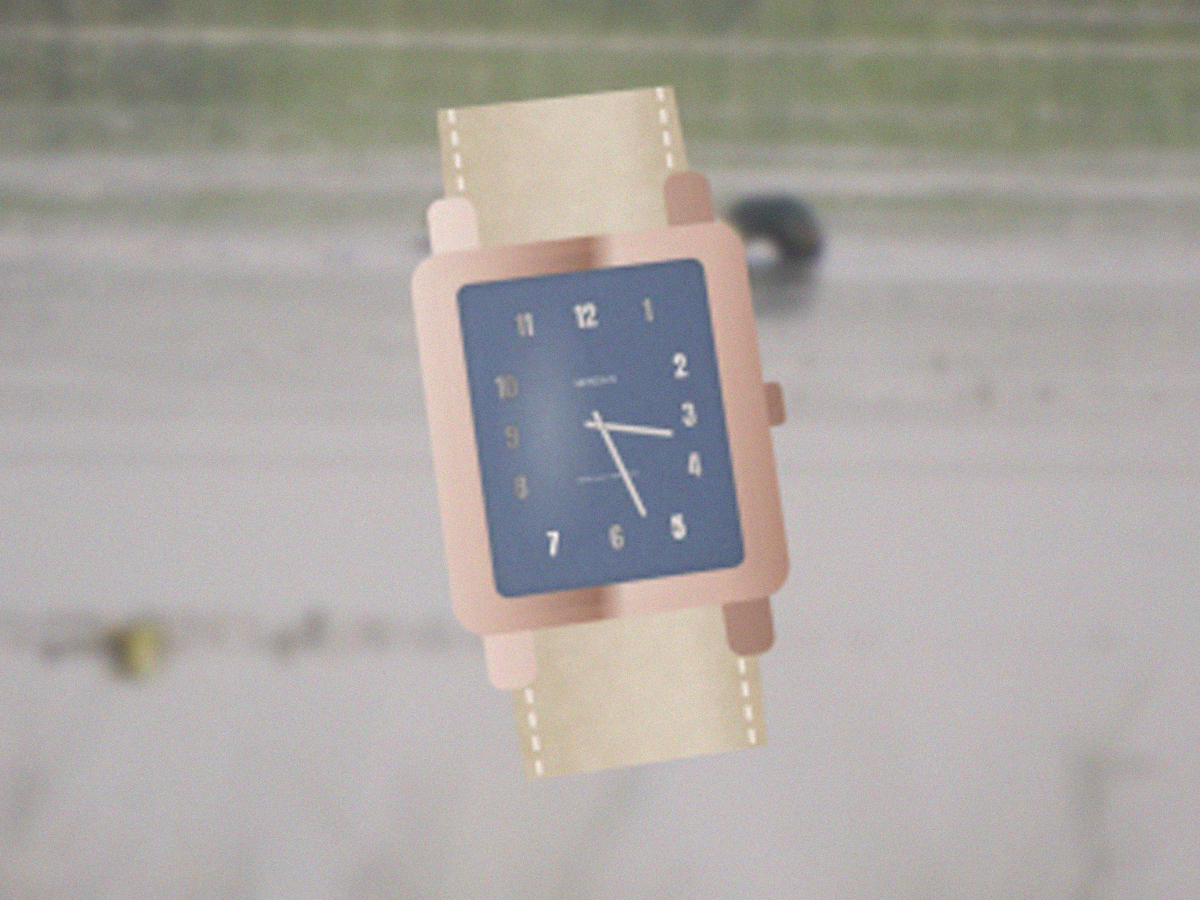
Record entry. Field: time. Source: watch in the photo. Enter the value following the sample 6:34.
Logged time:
3:27
